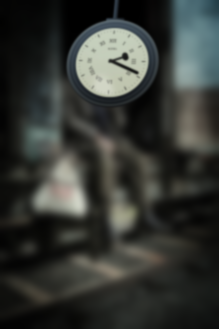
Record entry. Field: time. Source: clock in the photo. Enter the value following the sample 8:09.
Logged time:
2:19
